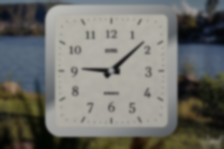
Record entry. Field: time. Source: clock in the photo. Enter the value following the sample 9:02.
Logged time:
9:08
